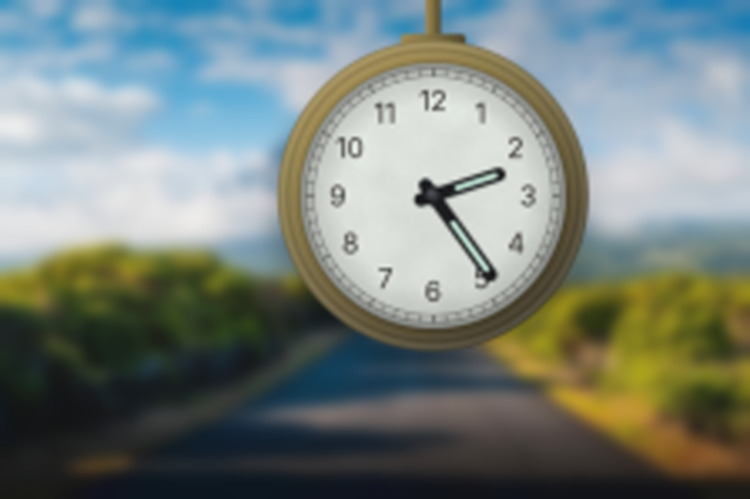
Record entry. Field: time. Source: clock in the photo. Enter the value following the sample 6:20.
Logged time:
2:24
